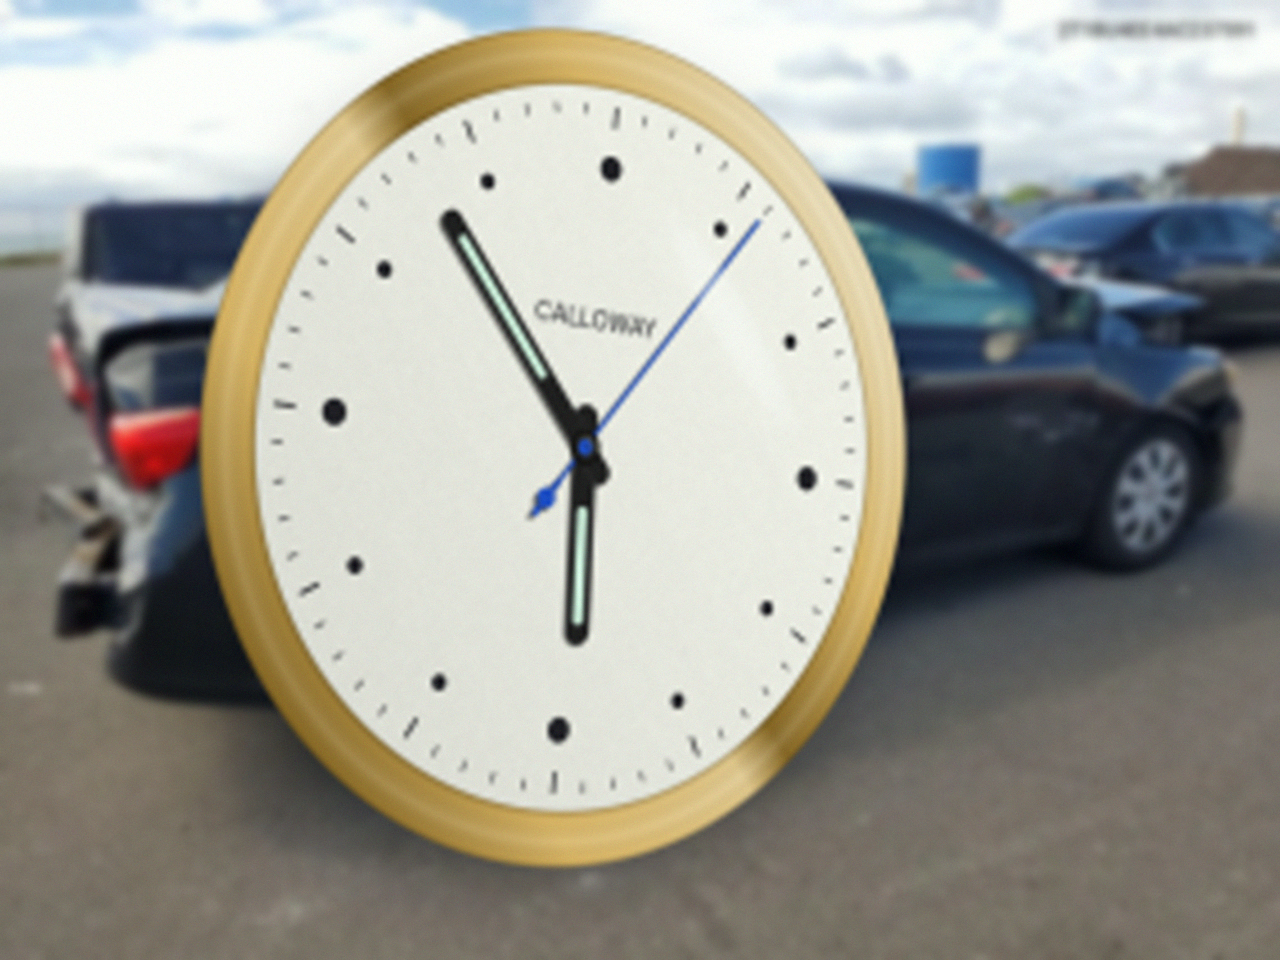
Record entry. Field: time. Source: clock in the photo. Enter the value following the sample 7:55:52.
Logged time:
5:53:06
